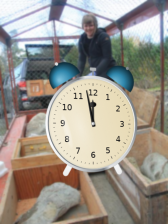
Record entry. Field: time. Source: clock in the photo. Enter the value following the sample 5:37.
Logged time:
11:58
